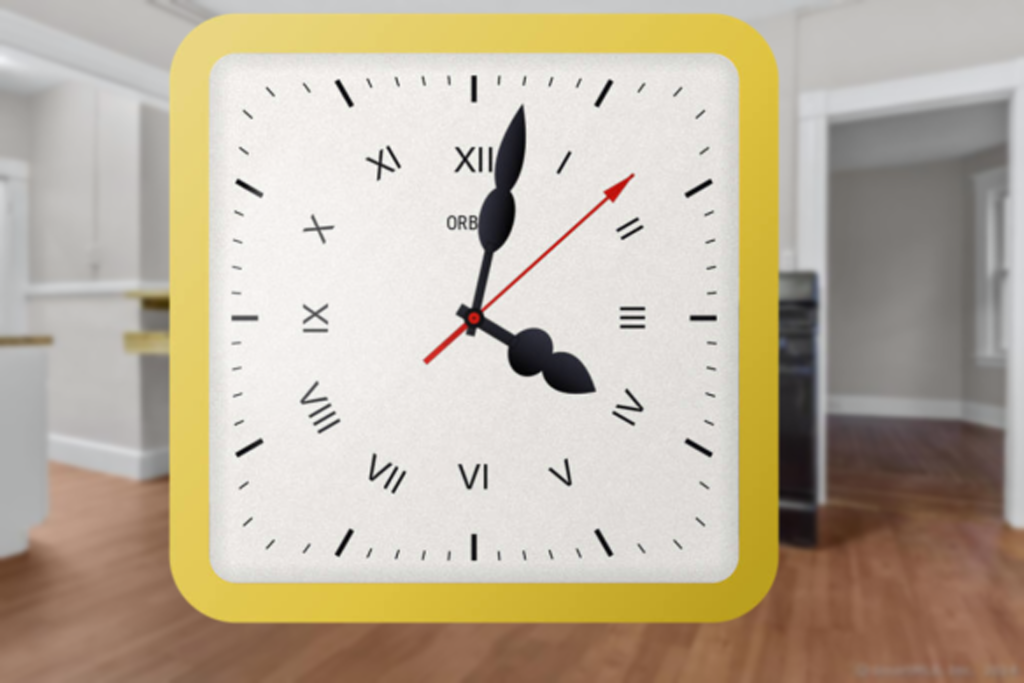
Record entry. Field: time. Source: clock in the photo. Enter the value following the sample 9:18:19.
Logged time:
4:02:08
